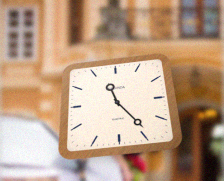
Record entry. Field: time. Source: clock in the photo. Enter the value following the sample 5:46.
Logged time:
11:24
